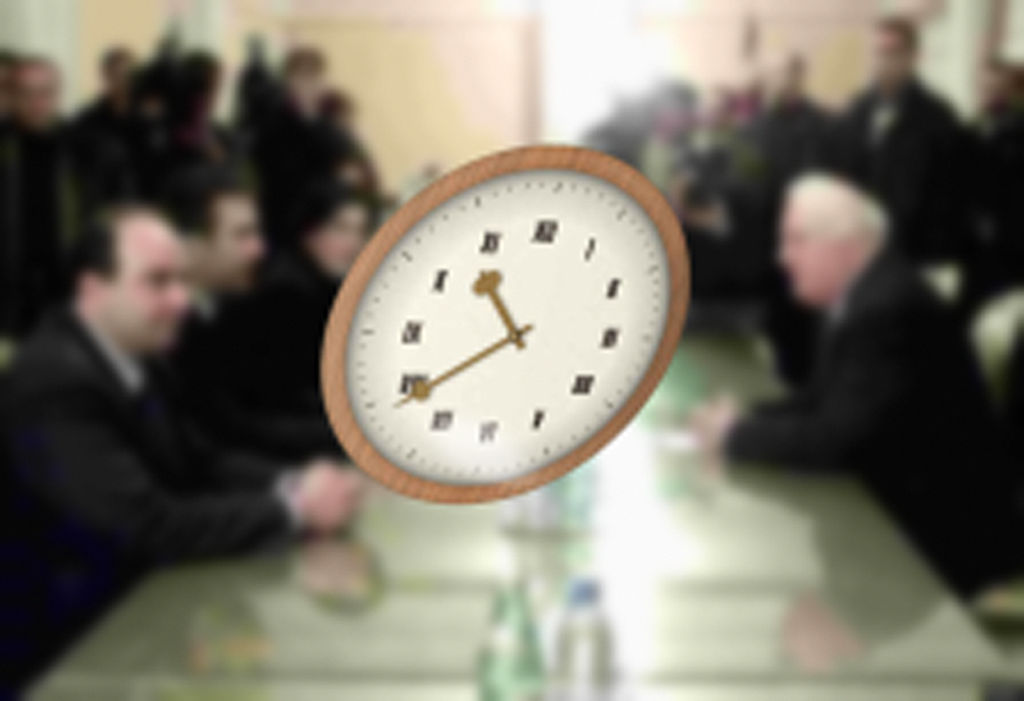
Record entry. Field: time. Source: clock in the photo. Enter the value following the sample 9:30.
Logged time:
10:39
